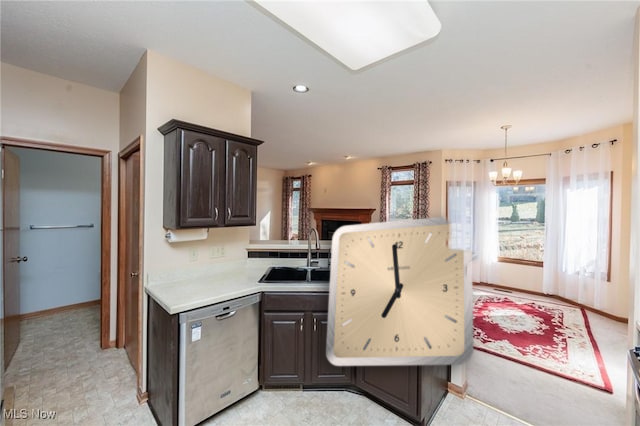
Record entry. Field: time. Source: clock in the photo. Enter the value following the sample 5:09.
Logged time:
6:59
